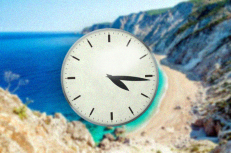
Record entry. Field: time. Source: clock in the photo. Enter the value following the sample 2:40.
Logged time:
4:16
